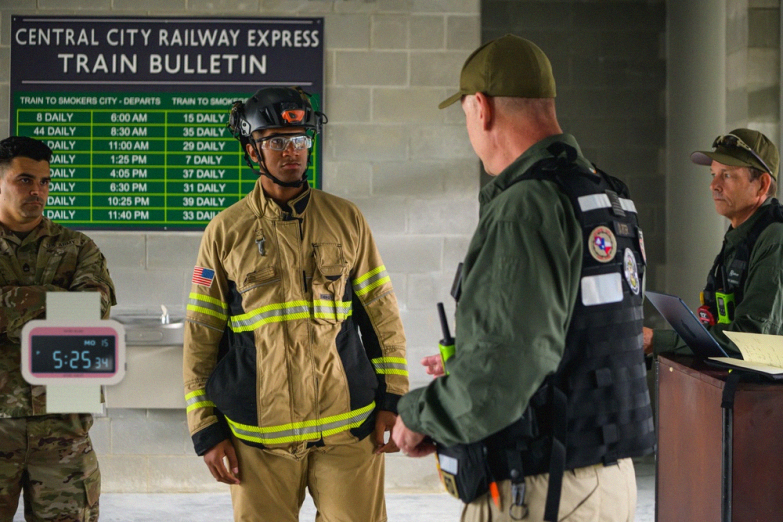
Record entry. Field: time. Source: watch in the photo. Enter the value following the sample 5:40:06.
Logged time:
5:25:34
